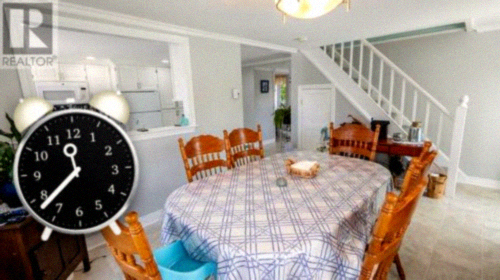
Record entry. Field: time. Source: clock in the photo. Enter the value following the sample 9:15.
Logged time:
11:38
